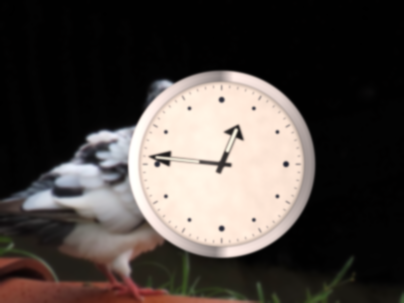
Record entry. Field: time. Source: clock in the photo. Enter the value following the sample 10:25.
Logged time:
12:46
